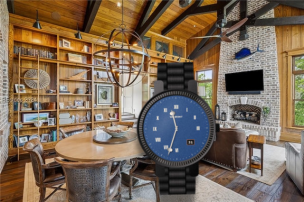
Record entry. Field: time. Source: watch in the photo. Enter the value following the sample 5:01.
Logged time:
11:33
